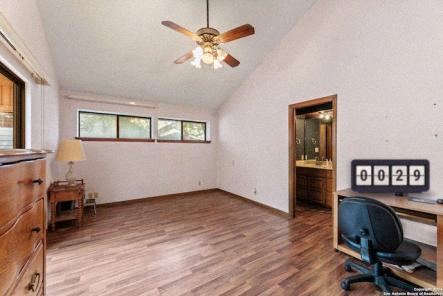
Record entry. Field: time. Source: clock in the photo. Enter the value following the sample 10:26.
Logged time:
0:29
